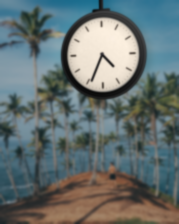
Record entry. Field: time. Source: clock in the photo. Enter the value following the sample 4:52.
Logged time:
4:34
